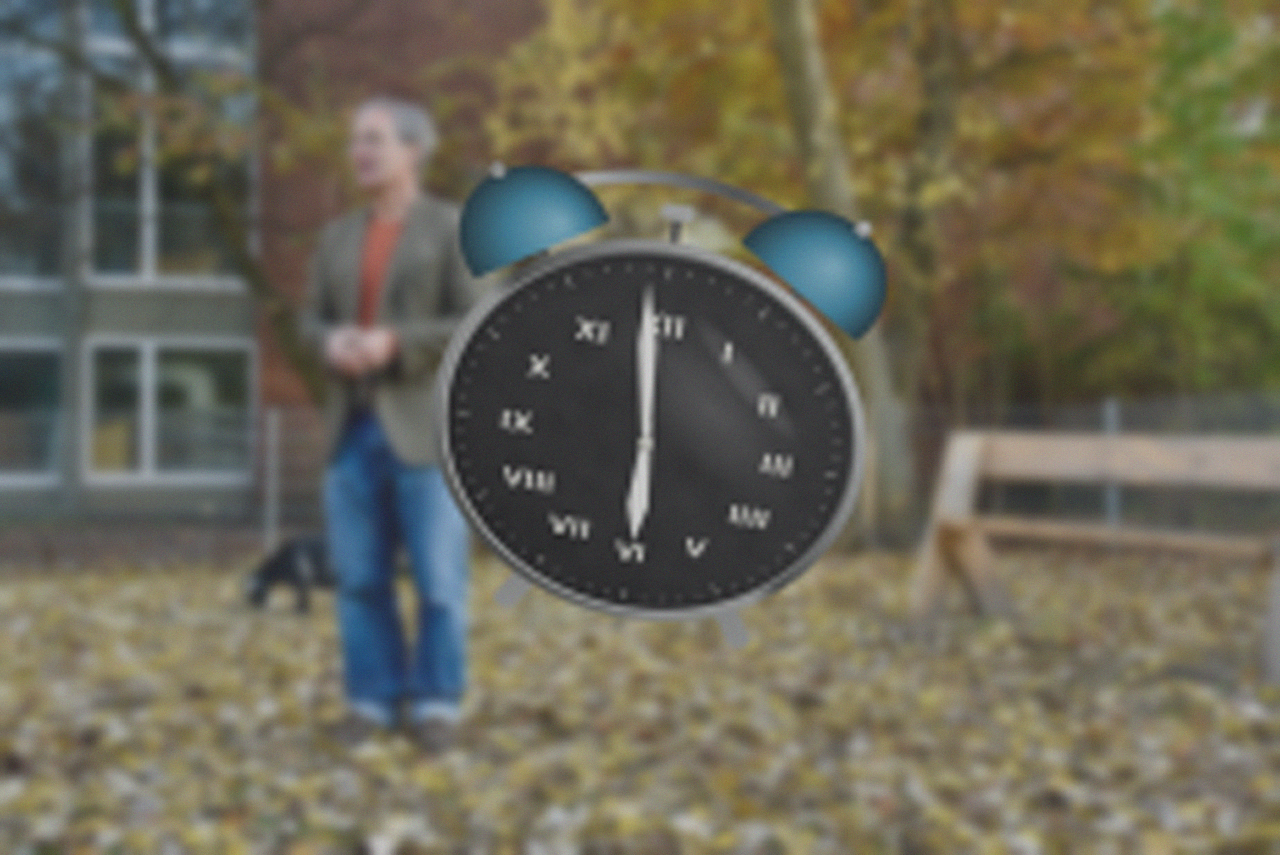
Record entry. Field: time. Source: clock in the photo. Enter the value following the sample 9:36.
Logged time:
5:59
